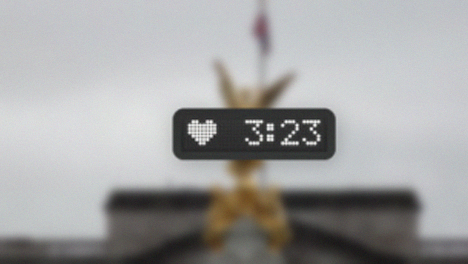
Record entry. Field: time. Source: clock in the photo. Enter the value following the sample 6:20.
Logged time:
3:23
